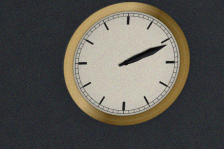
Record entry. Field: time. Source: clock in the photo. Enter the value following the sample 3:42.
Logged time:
2:11
